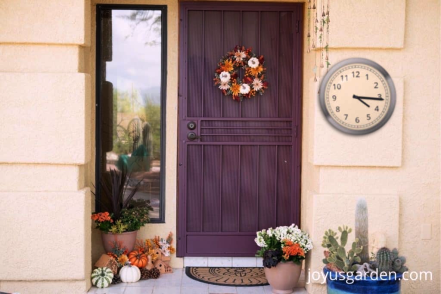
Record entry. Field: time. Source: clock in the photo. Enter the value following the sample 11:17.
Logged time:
4:16
